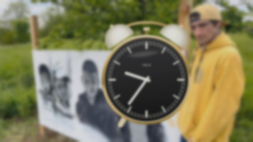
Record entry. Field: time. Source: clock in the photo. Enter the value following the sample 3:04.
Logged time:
9:36
